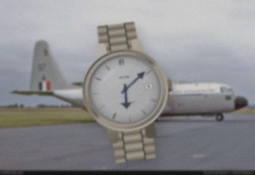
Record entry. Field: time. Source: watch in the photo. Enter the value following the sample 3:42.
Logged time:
6:09
